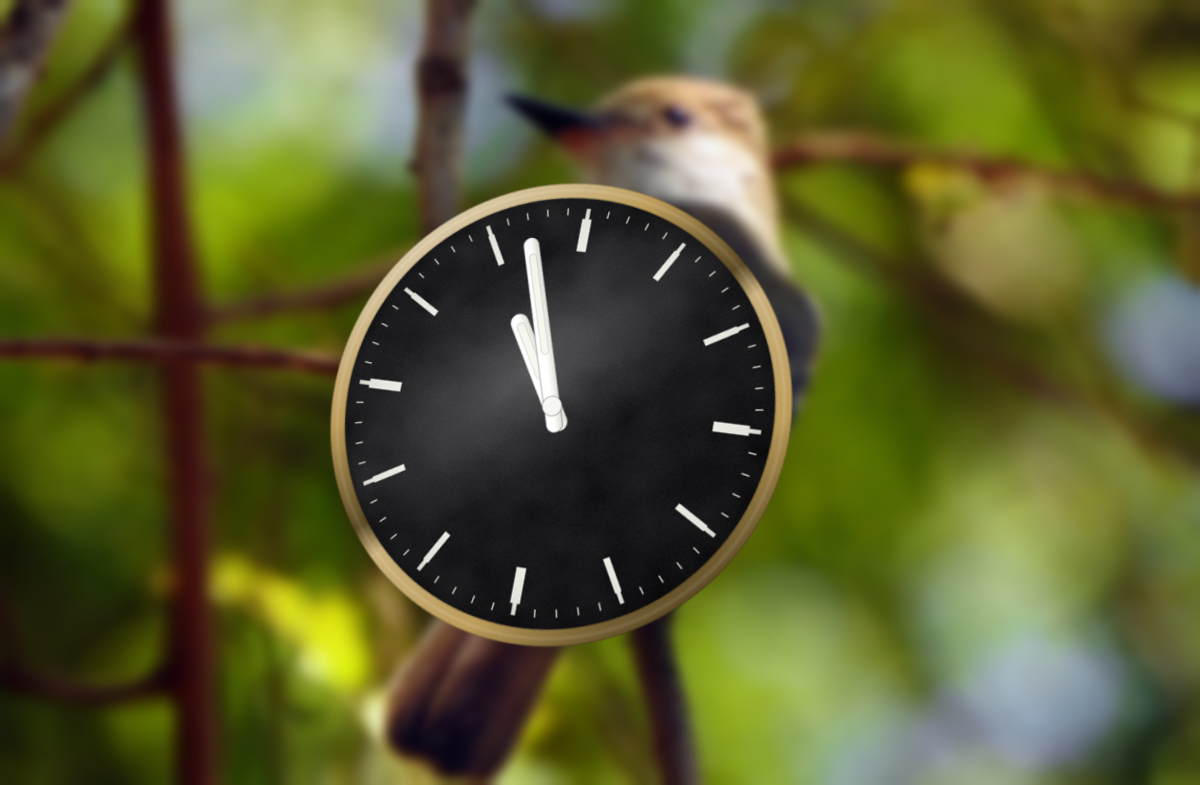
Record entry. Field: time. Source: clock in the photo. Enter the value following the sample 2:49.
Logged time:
10:57
